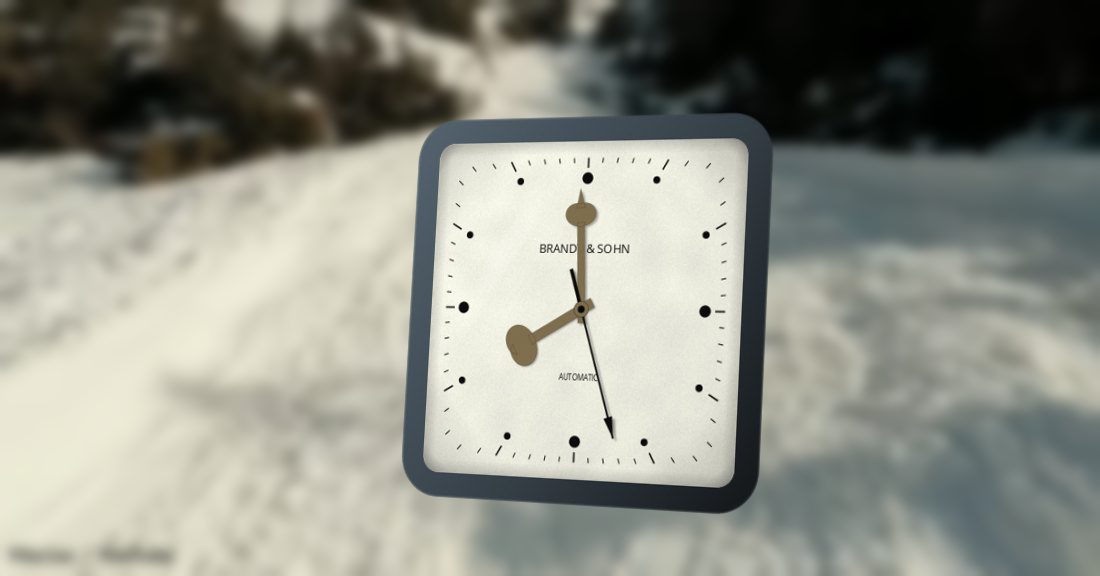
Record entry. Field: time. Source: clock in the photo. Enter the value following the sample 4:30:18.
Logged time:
7:59:27
